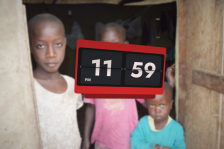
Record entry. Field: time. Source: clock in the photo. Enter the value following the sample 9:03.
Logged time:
11:59
